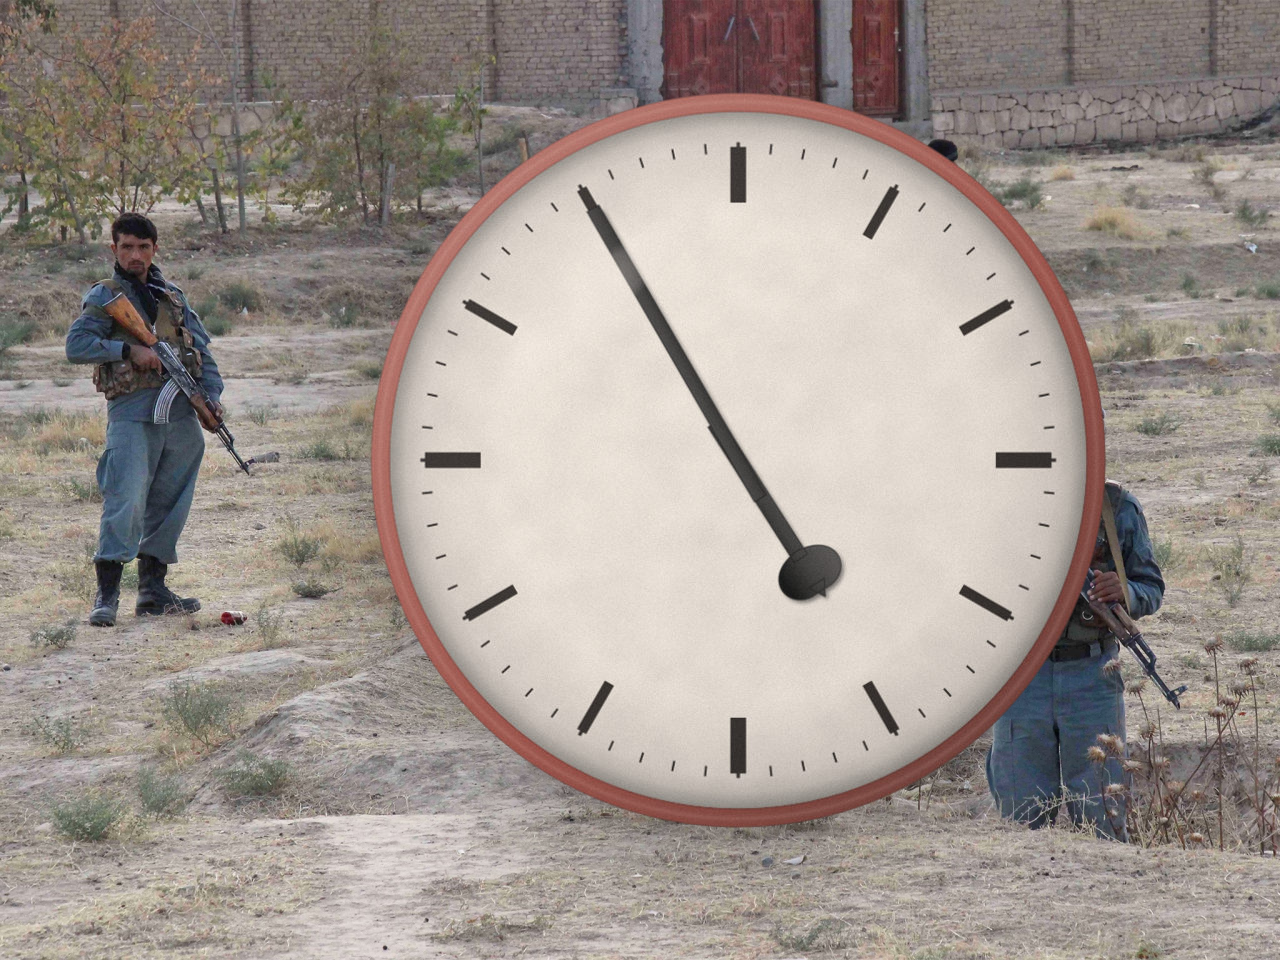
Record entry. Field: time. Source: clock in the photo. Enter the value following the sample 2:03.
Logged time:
4:55
